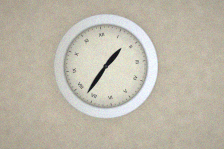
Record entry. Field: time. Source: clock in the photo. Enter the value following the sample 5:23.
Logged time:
1:37
